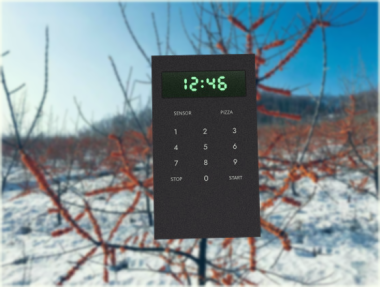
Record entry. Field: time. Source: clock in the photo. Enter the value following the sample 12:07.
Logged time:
12:46
